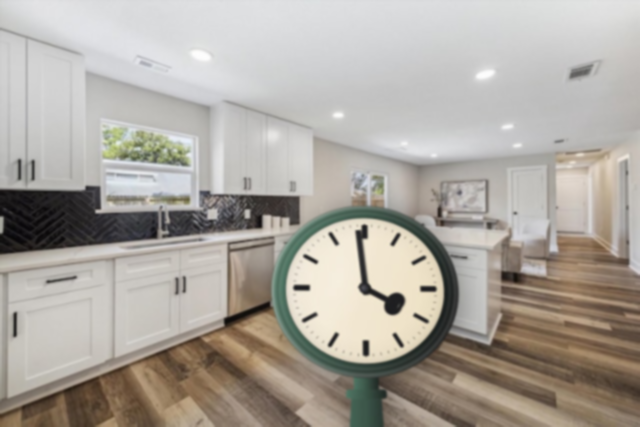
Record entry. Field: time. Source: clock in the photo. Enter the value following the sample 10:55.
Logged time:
3:59
